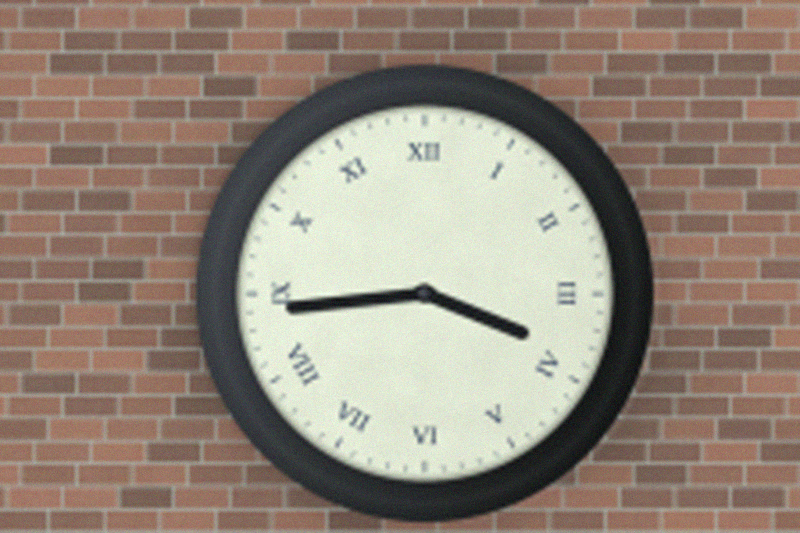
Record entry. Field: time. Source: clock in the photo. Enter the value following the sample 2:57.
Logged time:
3:44
